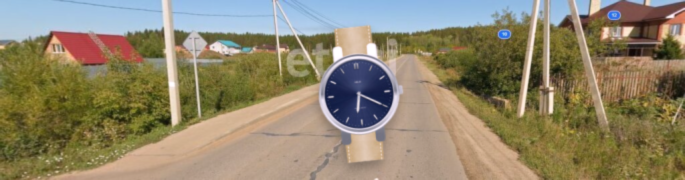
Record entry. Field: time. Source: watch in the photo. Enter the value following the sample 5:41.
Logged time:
6:20
